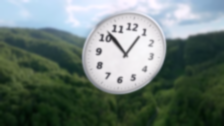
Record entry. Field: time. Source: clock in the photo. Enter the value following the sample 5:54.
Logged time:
12:52
